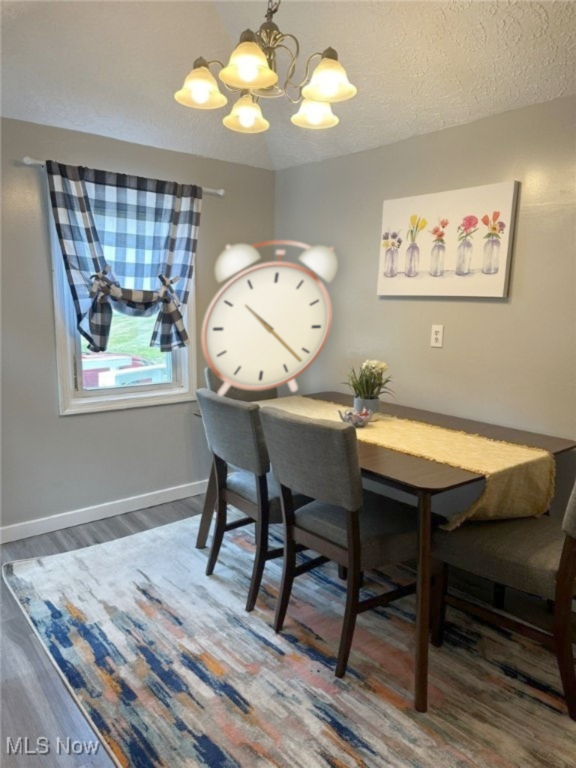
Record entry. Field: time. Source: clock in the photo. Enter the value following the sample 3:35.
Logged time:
10:22
